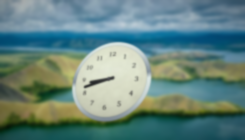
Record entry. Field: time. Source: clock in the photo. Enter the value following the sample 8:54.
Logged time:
8:42
